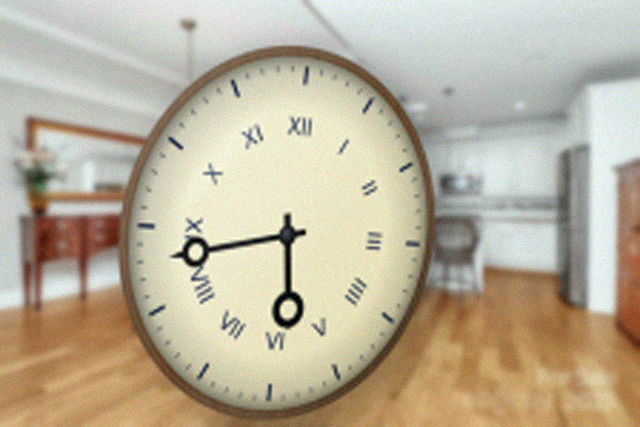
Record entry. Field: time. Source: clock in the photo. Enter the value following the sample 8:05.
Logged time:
5:43
